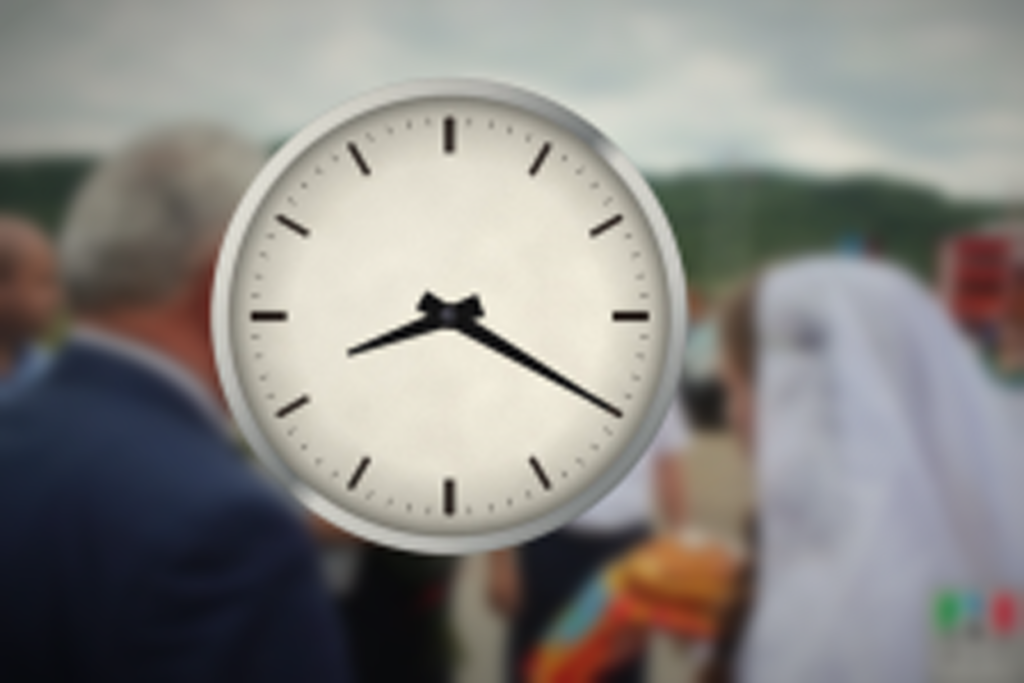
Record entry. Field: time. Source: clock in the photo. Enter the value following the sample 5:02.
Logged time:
8:20
